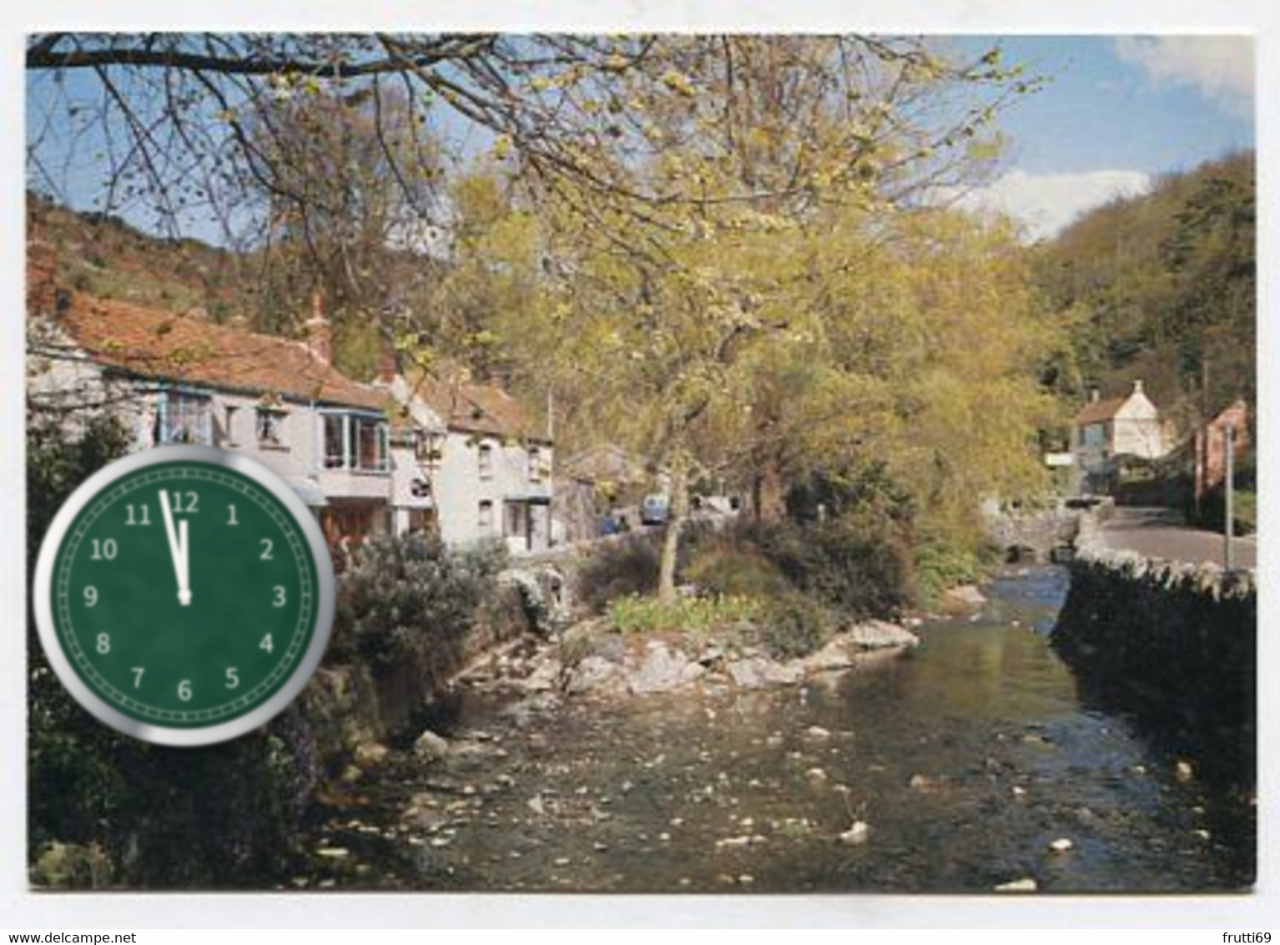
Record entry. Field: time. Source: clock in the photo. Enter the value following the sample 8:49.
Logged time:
11:58
